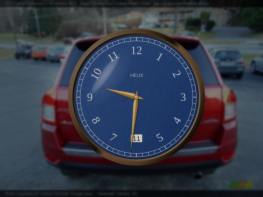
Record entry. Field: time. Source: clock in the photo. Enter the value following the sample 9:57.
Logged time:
9:31
